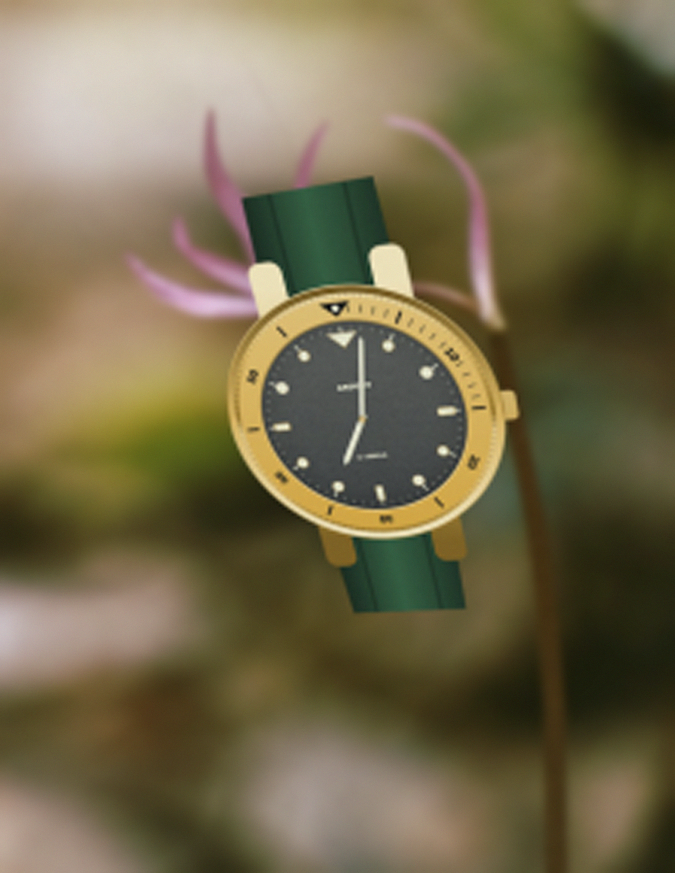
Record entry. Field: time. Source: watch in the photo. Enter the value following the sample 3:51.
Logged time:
7:02
